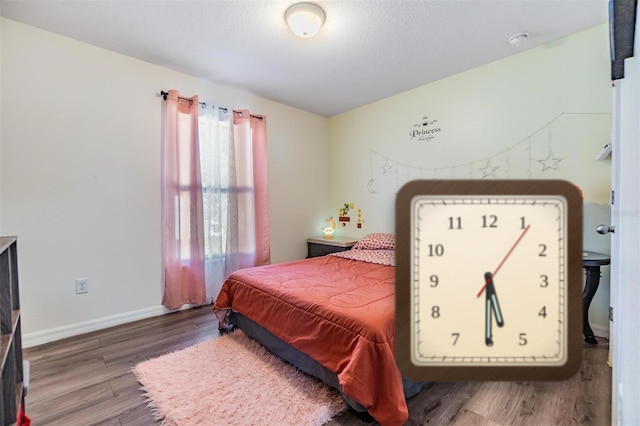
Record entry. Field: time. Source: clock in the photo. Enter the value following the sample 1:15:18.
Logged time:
5:30:06
